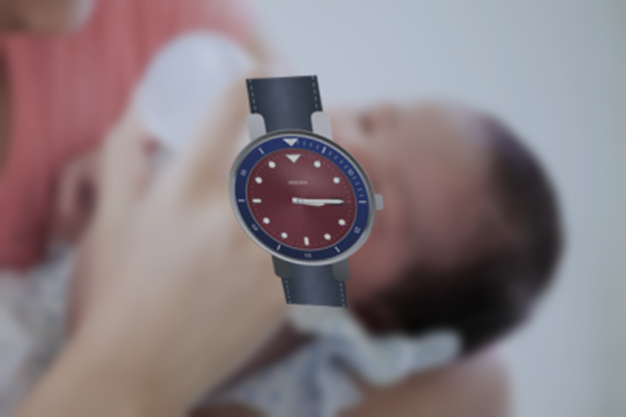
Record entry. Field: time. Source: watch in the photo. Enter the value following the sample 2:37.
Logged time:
3:15
